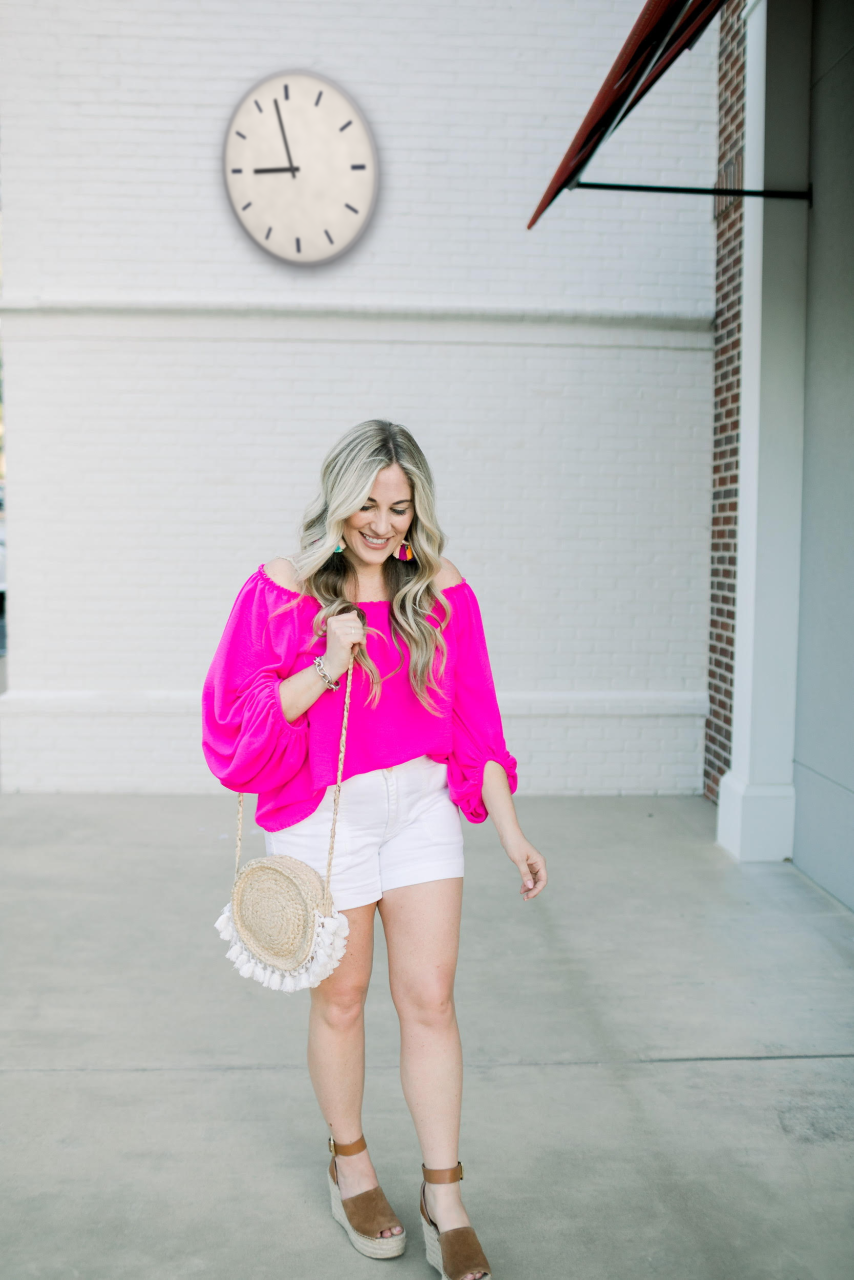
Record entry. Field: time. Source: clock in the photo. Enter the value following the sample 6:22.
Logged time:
8:58
